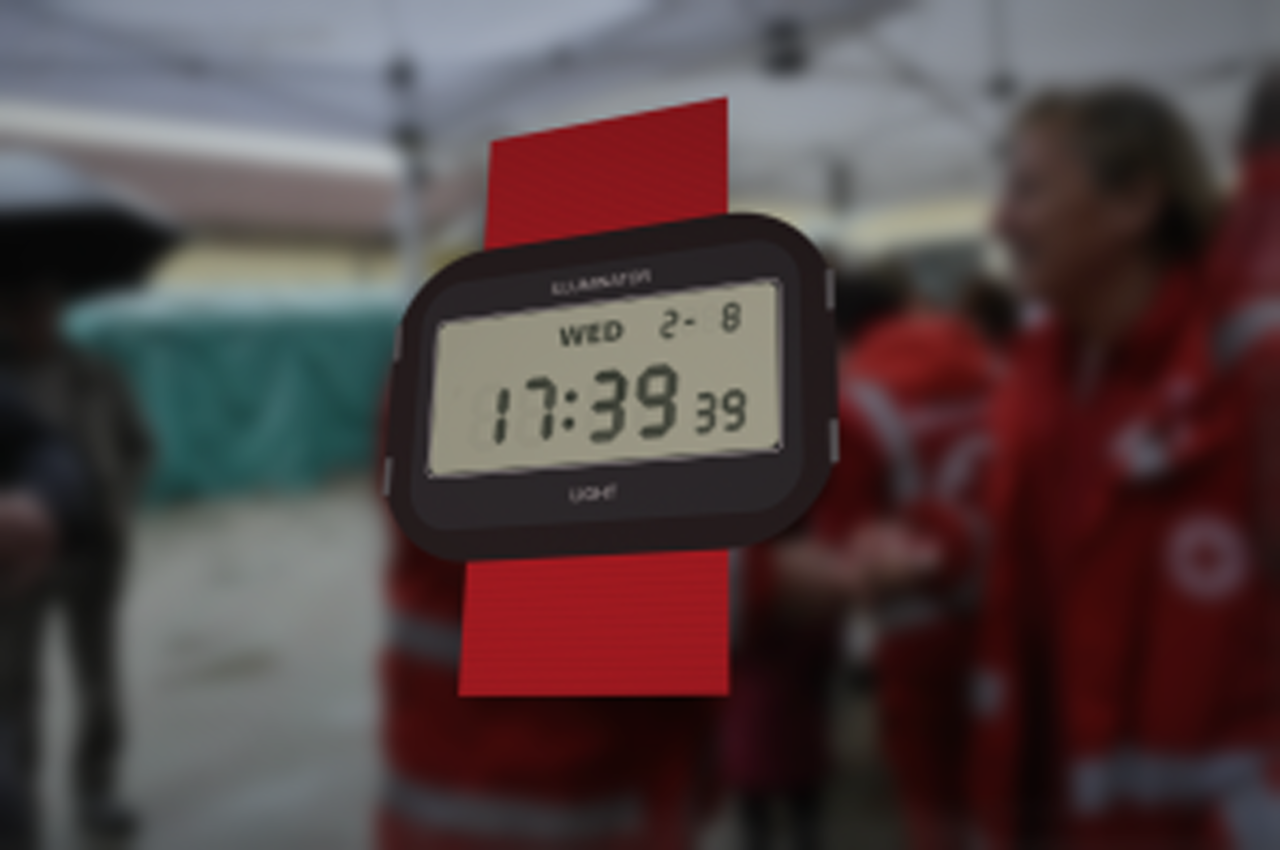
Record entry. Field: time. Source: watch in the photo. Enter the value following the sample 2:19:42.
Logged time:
17:39:39
